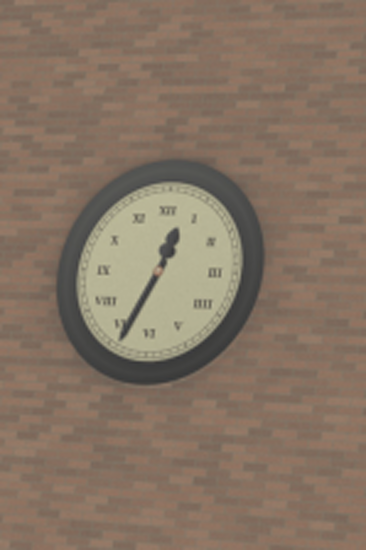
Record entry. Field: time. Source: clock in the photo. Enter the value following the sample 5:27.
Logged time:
12:34
